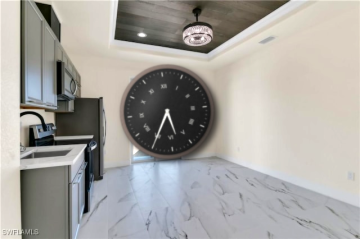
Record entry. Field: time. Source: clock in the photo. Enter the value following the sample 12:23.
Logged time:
5:35
